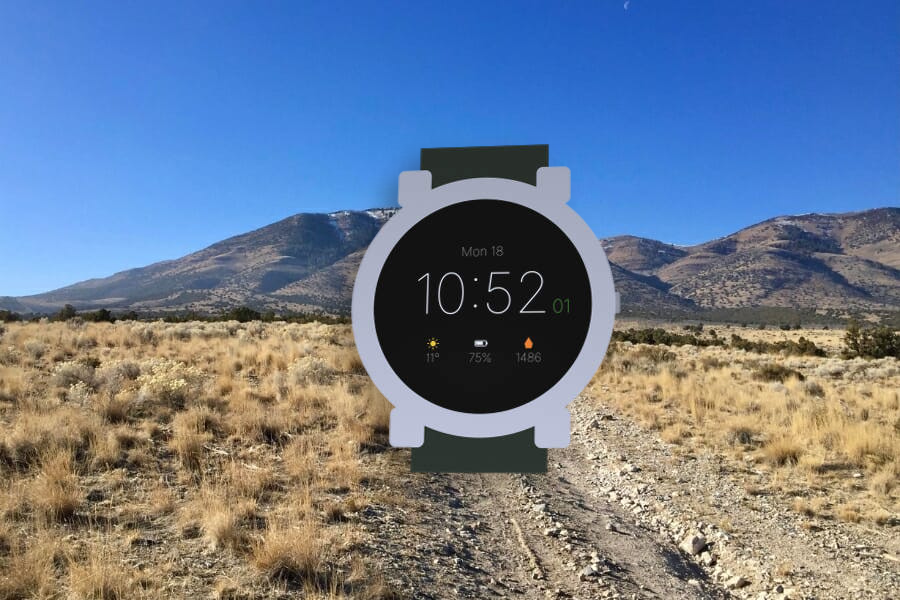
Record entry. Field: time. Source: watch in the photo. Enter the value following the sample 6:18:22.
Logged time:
10:52:01
